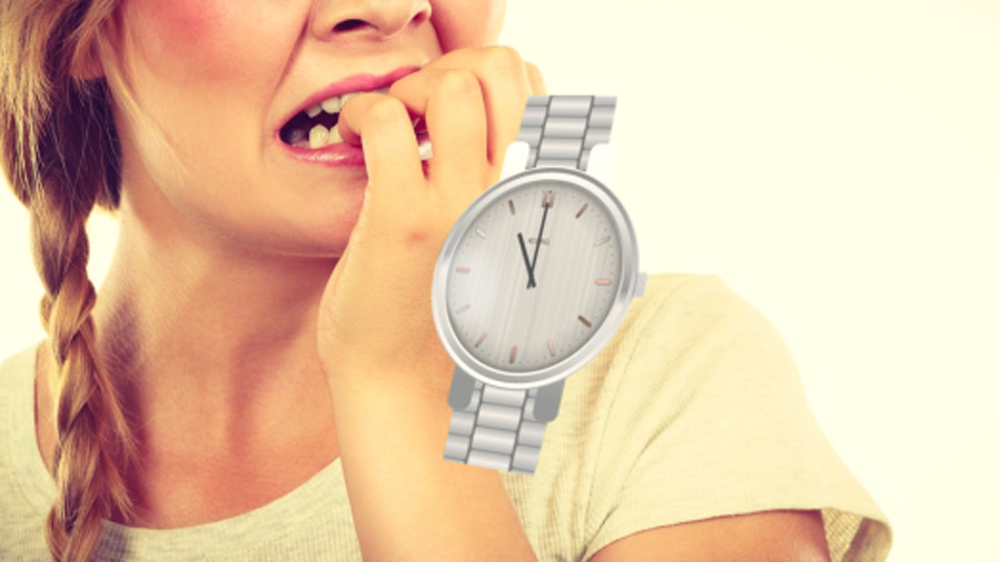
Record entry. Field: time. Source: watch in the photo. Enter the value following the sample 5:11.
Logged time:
11:00
